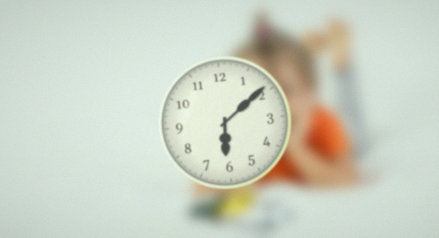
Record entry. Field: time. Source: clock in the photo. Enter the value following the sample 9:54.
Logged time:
6:09
